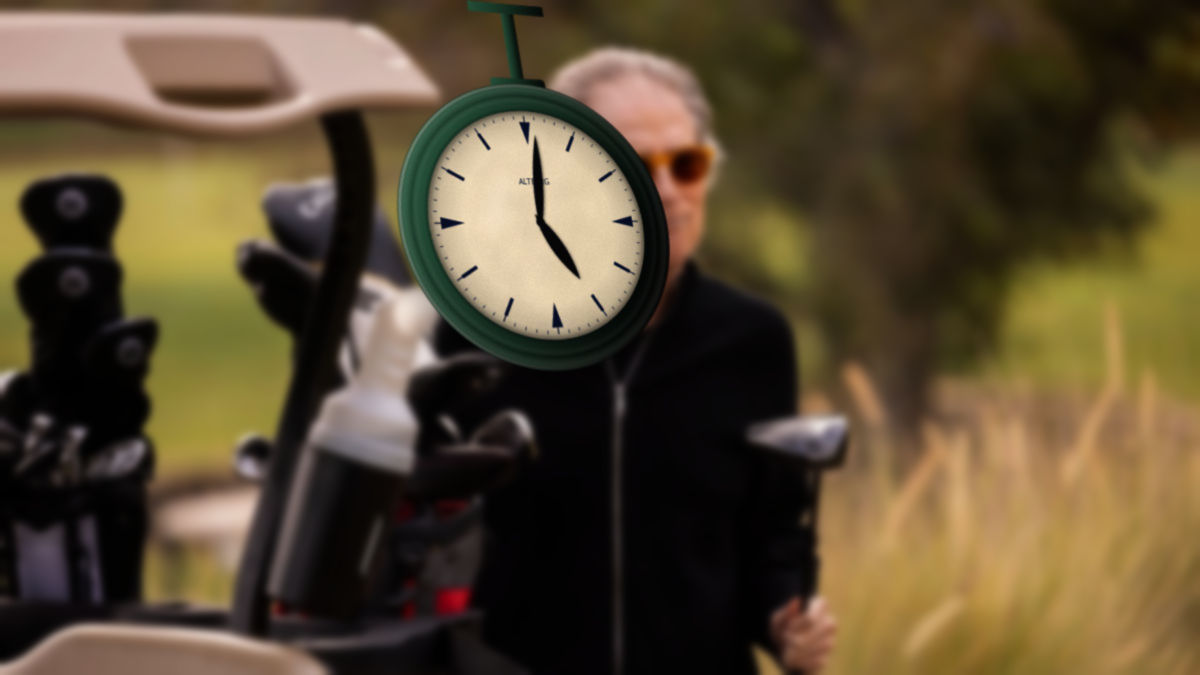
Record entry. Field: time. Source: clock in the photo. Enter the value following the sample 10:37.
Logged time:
5:01
